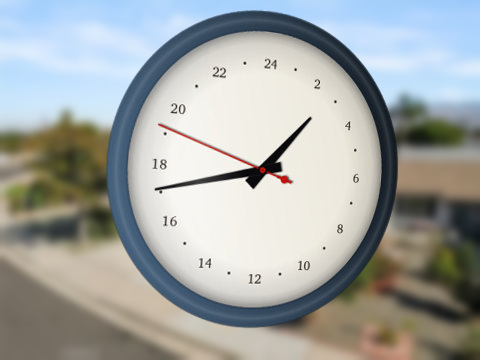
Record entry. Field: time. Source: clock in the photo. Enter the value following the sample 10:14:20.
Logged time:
2:42:48
